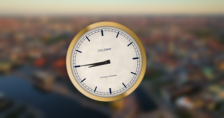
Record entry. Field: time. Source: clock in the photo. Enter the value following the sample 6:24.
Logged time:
8:45
